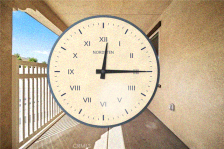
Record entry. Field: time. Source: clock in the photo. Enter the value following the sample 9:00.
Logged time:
12:15
